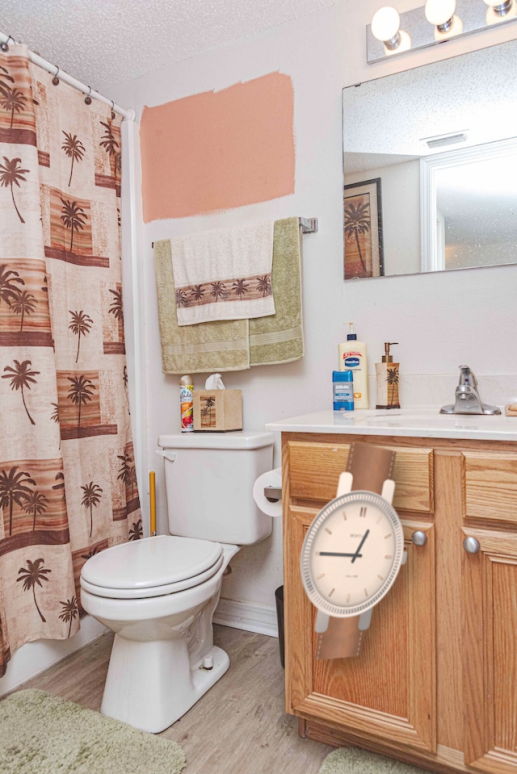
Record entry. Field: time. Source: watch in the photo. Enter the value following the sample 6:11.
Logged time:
12:45
